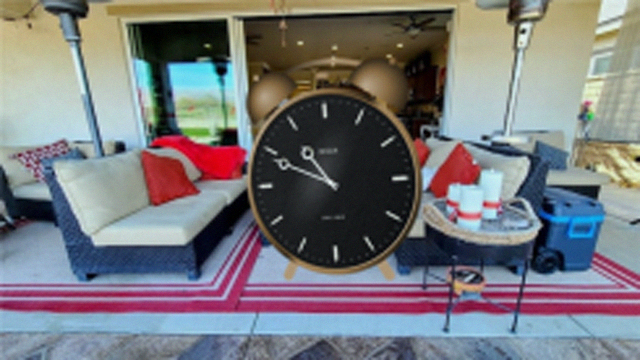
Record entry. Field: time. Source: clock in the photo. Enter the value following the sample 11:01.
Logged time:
10:49
